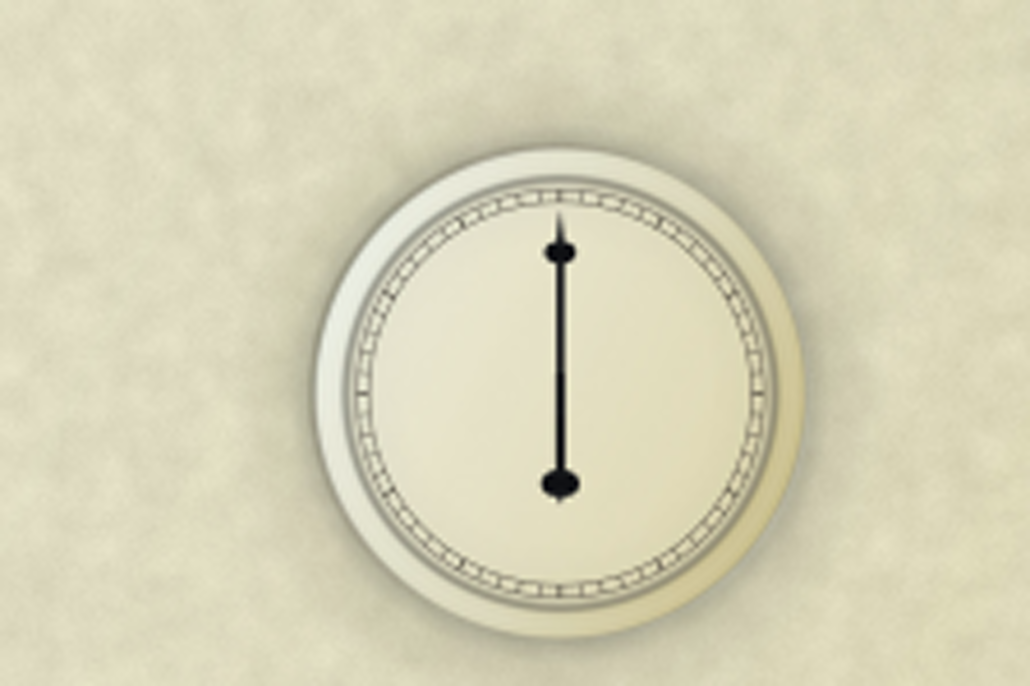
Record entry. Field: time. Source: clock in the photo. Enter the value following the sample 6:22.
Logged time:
6:00
